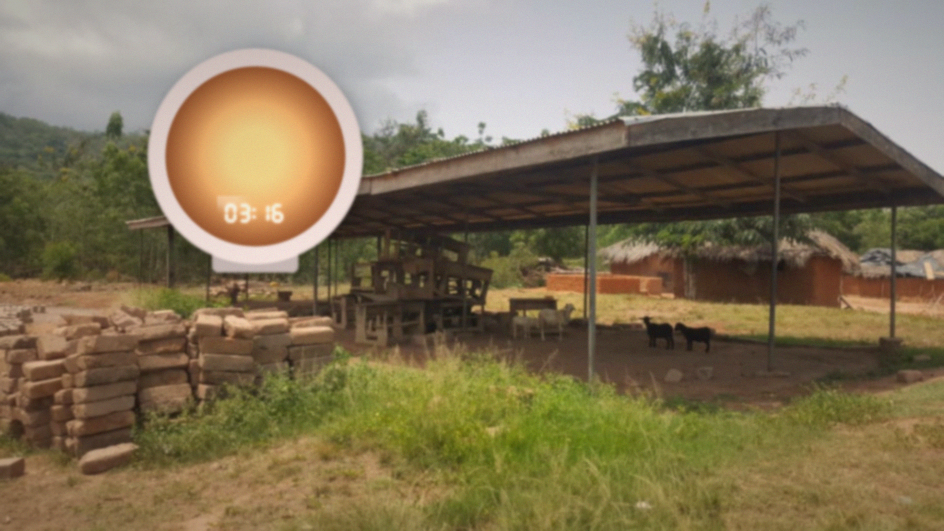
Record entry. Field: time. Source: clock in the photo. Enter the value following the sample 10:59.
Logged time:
3:16
